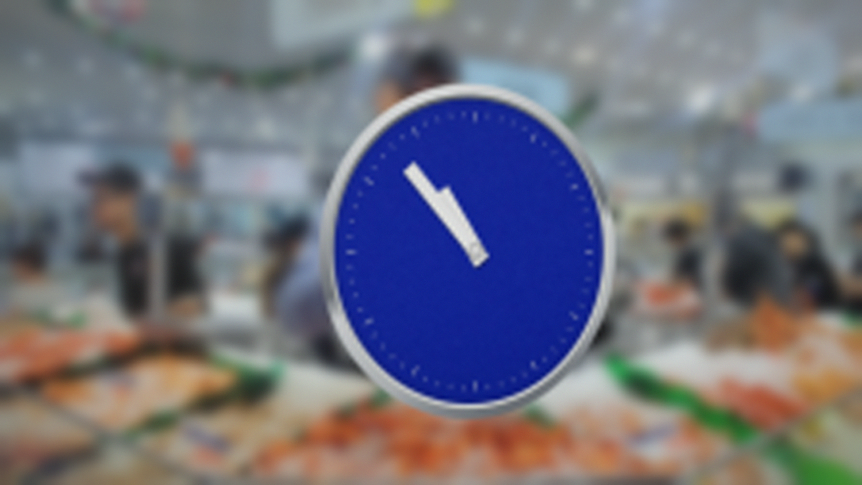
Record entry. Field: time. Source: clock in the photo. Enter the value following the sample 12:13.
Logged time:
10:53
